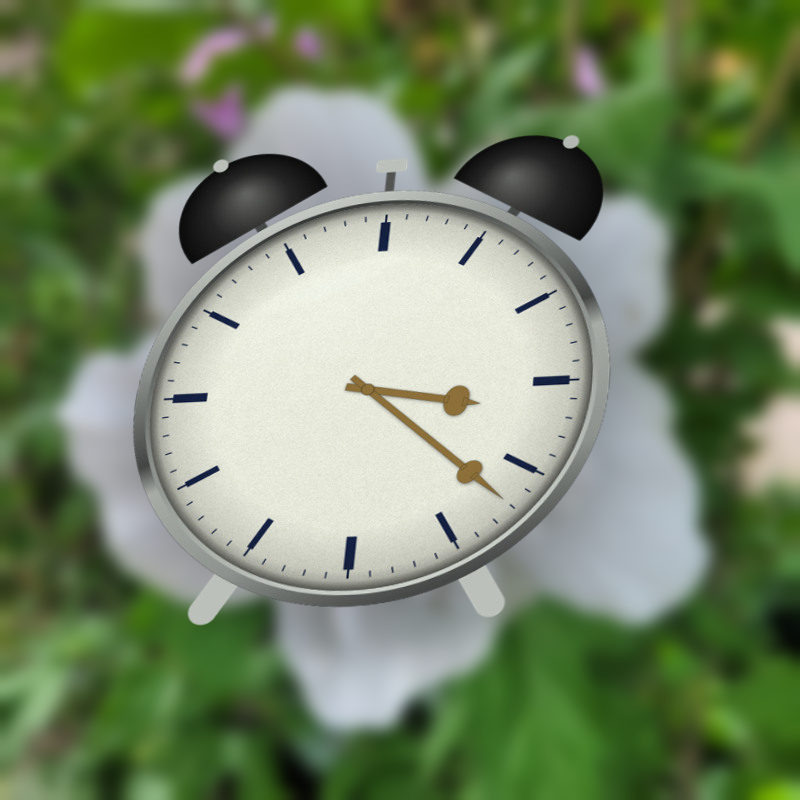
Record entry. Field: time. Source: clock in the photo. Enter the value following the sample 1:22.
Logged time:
3:22
